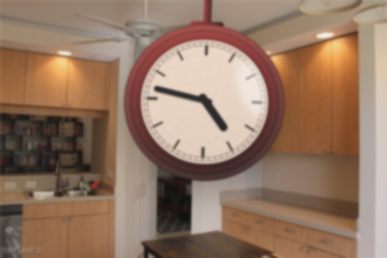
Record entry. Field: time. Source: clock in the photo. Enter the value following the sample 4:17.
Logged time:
4:47
